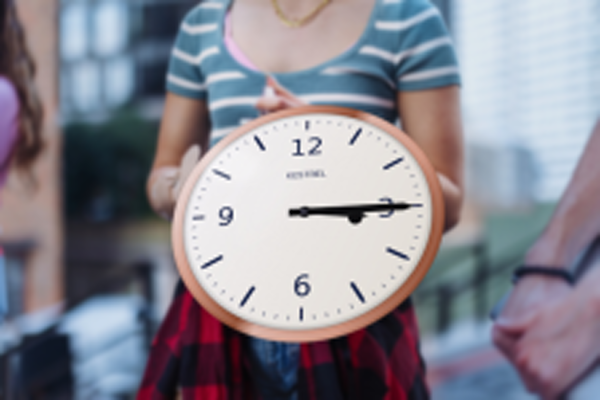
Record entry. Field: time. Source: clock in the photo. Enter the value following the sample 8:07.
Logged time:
3:15
